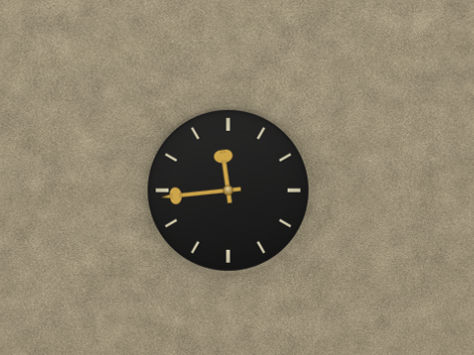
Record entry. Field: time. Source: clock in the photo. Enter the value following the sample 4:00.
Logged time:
11:44
